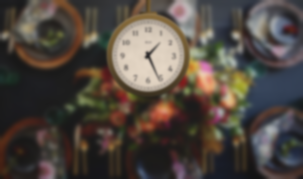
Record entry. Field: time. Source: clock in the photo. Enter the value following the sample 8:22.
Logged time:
1:26
